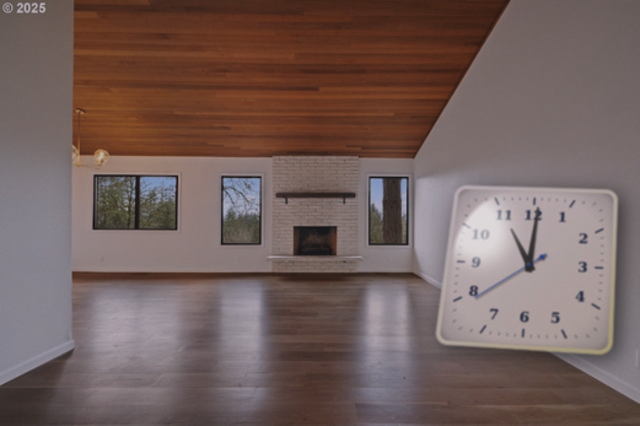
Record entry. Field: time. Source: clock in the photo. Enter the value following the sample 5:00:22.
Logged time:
11:00:39
